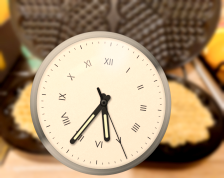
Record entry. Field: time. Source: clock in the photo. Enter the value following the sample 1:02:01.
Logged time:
5:35:25
